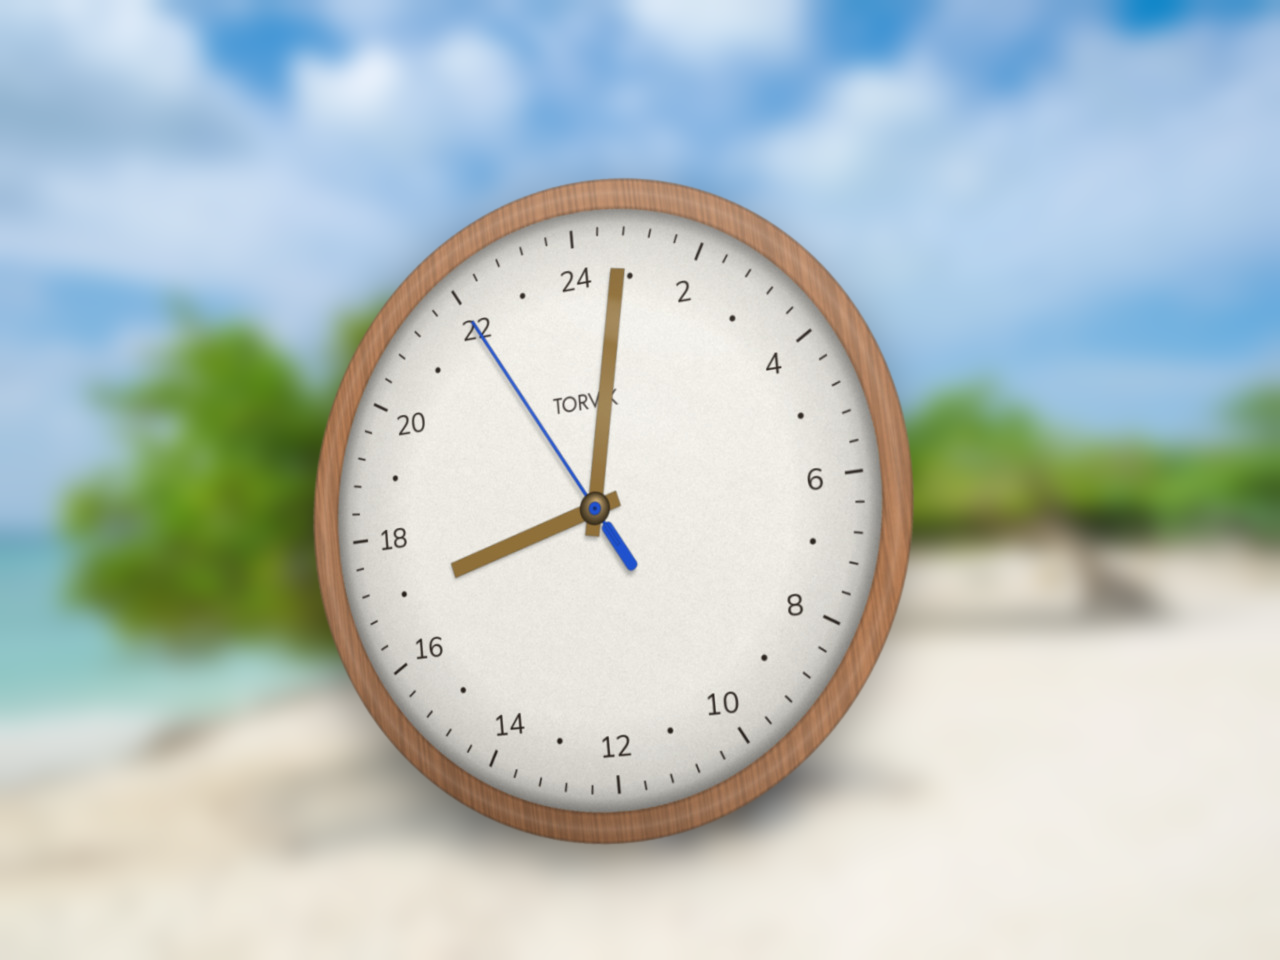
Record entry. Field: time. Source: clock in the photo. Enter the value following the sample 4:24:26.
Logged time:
17:01:55
